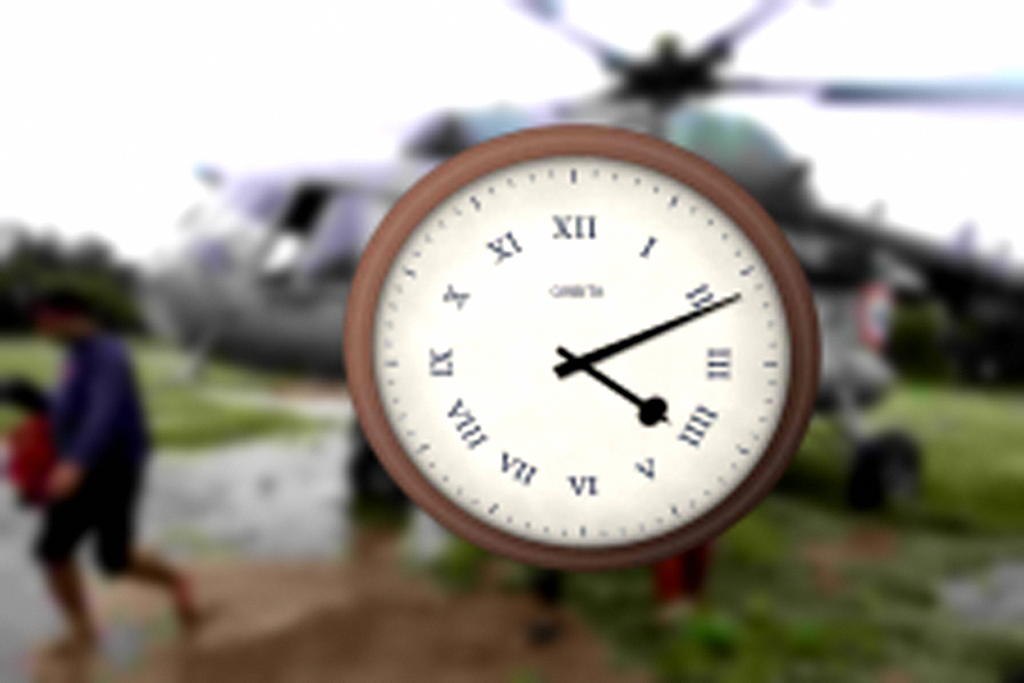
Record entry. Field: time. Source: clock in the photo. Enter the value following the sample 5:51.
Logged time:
4:11
